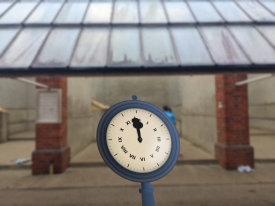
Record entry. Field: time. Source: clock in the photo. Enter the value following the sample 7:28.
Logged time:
11:59
